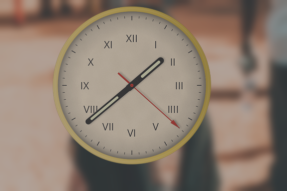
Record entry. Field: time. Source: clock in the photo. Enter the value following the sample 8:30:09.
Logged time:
1:38:22
